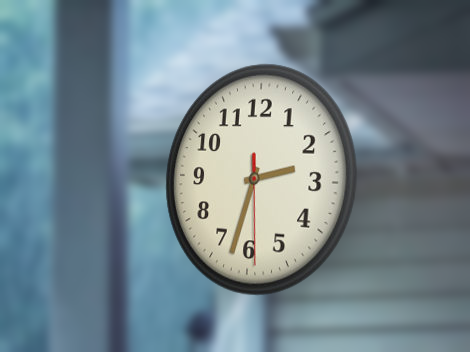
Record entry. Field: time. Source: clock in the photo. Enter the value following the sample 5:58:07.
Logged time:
2:32:29
